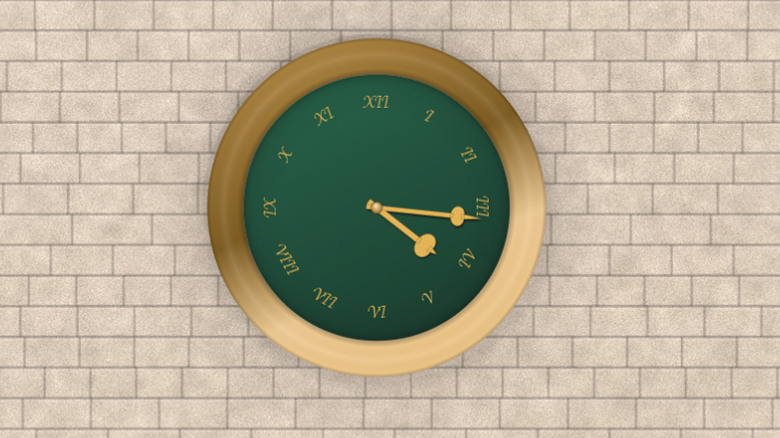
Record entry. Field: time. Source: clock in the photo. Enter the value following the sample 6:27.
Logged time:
4:16
